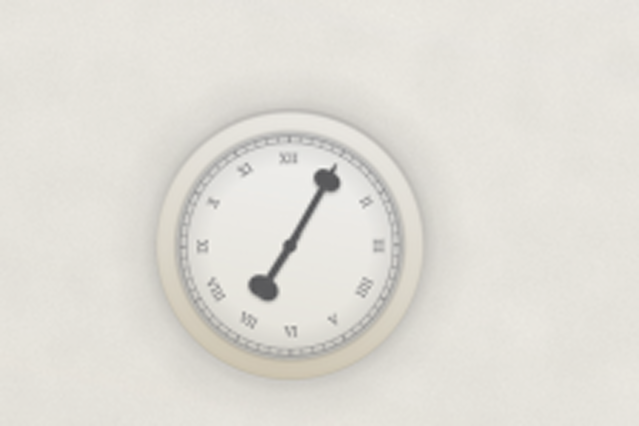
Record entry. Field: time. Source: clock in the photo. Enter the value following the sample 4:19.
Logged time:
7:05
